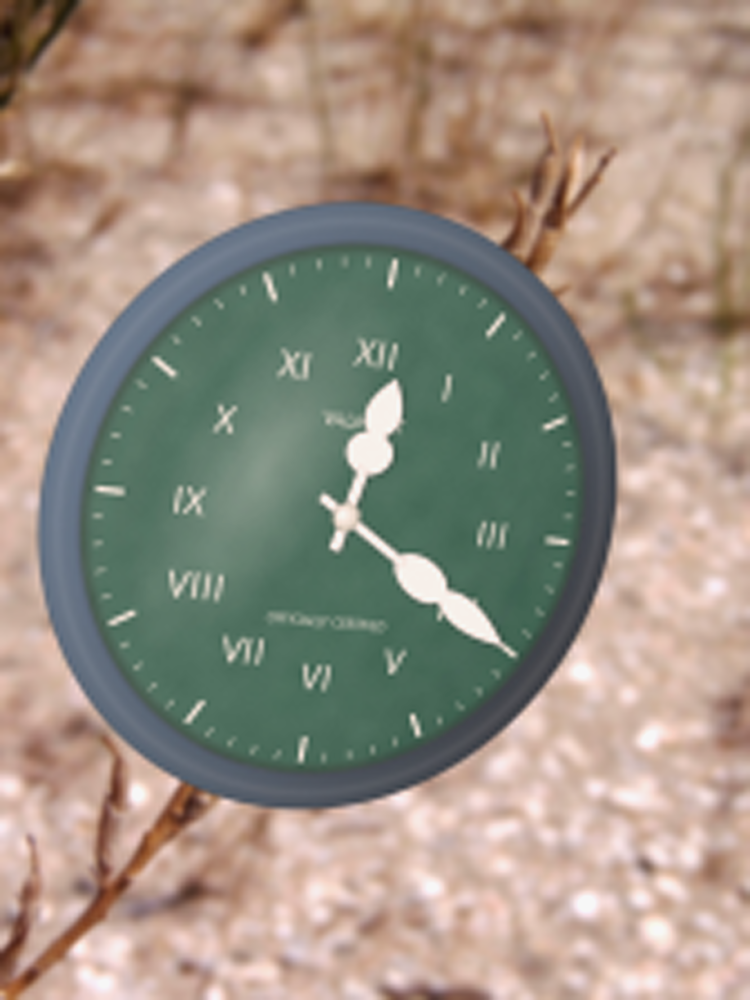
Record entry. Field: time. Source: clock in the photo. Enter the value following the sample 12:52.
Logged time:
12:20
